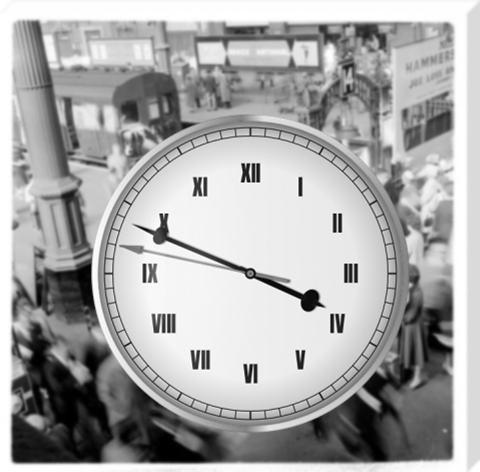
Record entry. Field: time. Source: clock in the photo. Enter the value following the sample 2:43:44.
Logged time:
3:48:47
